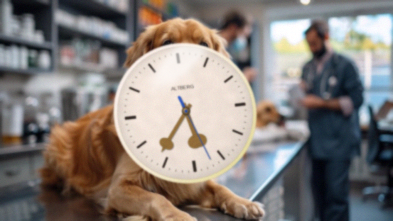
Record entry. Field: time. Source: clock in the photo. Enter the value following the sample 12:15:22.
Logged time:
5:36:27
